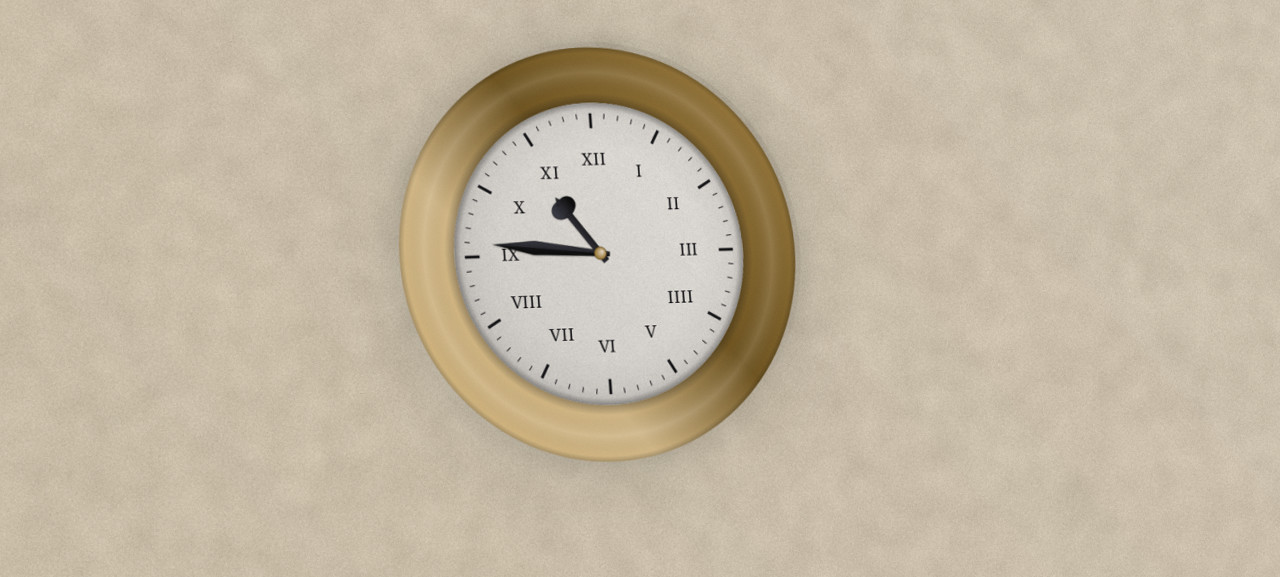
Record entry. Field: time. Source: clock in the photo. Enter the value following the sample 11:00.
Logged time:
10:46
